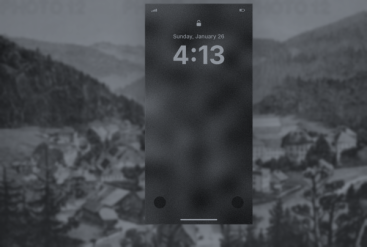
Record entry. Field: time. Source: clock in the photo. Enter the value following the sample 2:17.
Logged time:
4:13
